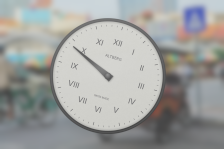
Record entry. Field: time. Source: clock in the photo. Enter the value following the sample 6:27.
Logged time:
9:49
